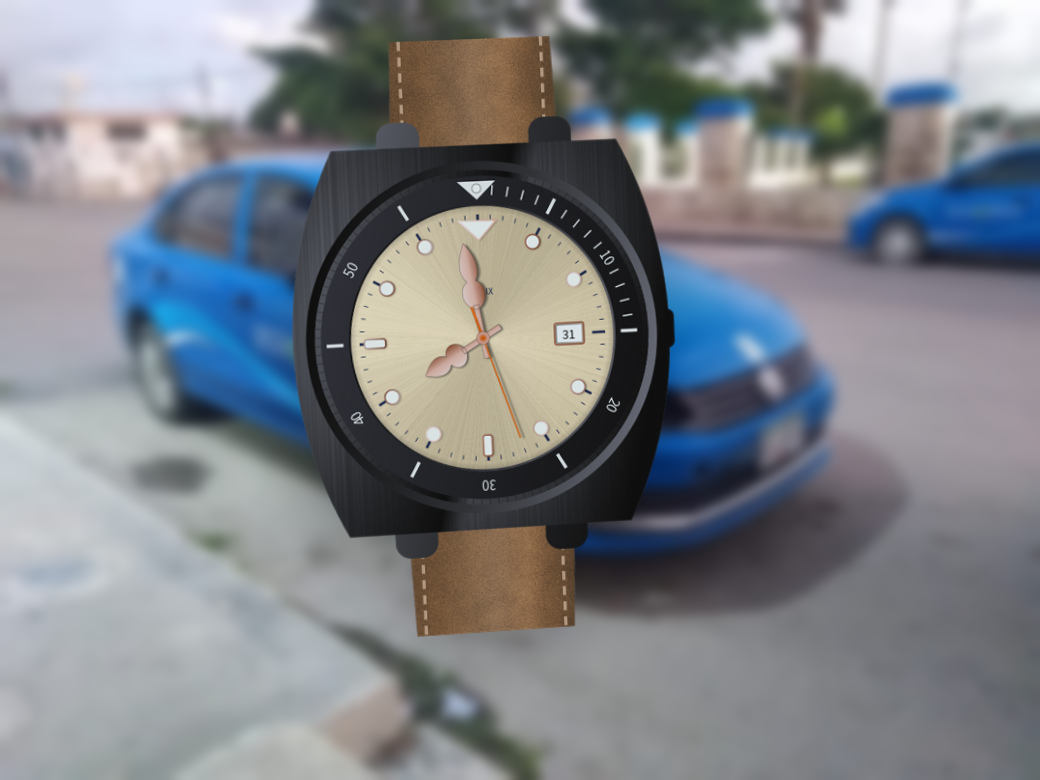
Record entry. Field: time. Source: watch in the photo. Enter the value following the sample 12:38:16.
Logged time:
7:58:27
